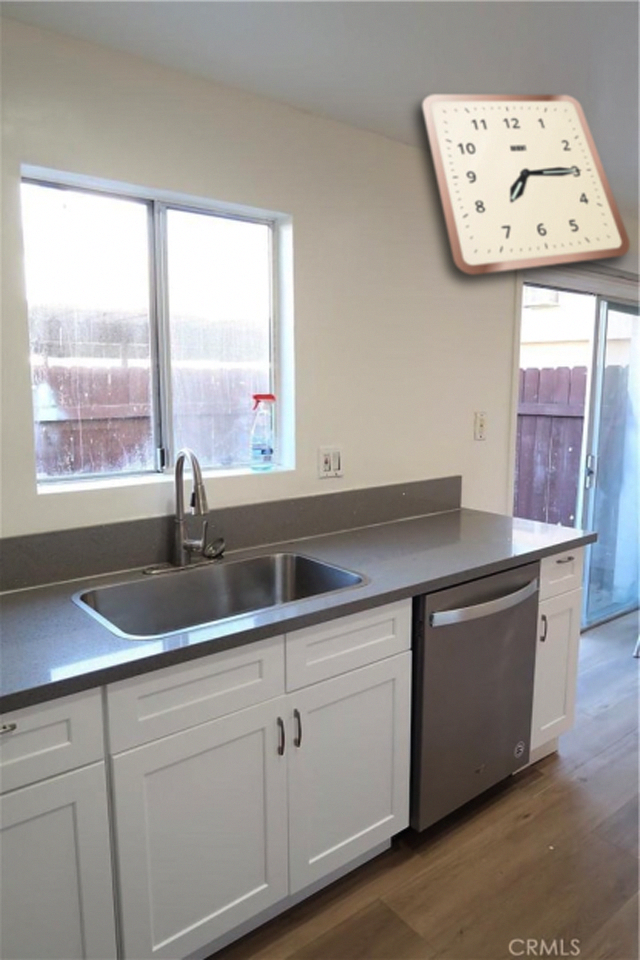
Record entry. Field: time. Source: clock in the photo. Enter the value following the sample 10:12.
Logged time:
7:15
